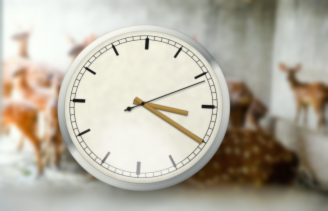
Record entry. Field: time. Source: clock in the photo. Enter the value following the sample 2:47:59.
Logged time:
3:20:11
